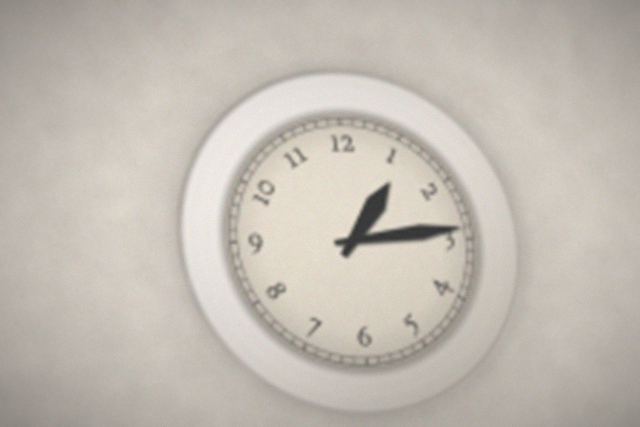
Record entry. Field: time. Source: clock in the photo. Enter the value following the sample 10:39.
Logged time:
1:14
